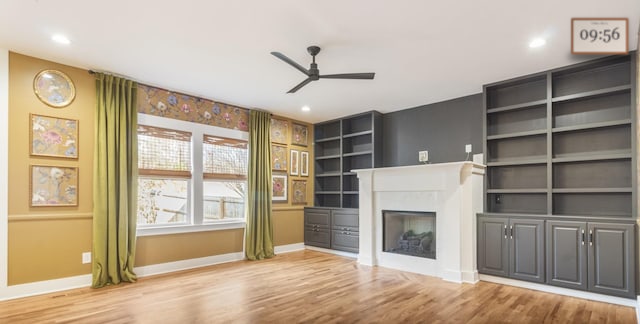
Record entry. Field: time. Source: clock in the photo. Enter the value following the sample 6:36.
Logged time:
9:56
